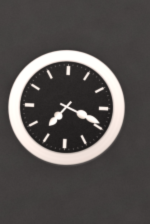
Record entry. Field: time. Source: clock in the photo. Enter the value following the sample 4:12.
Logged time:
7:19
